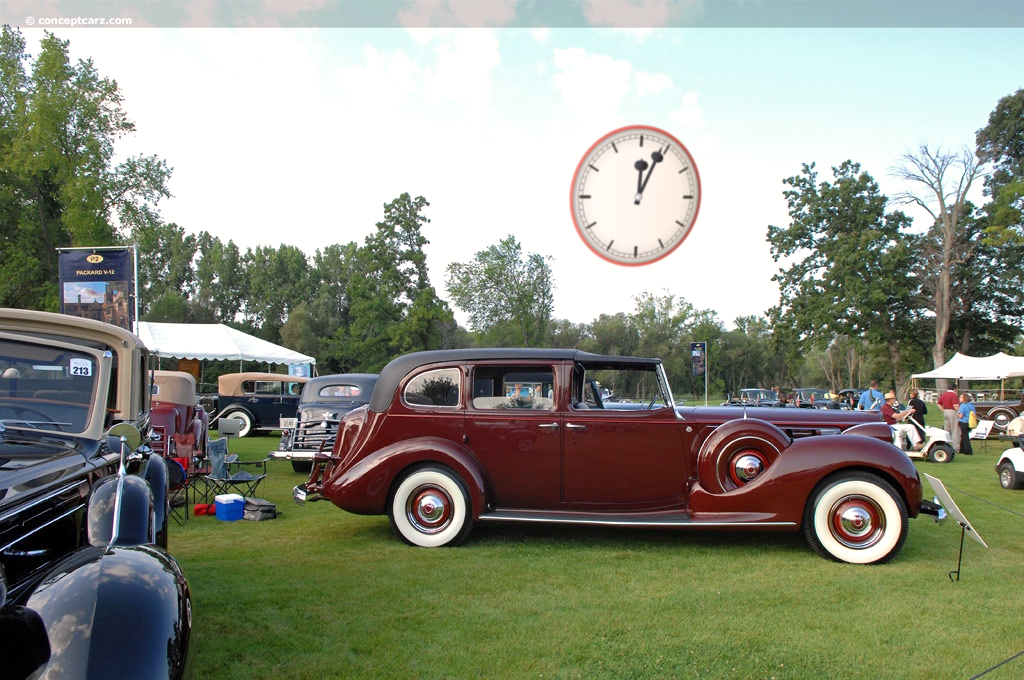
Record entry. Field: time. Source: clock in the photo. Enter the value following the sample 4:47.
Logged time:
12:04
